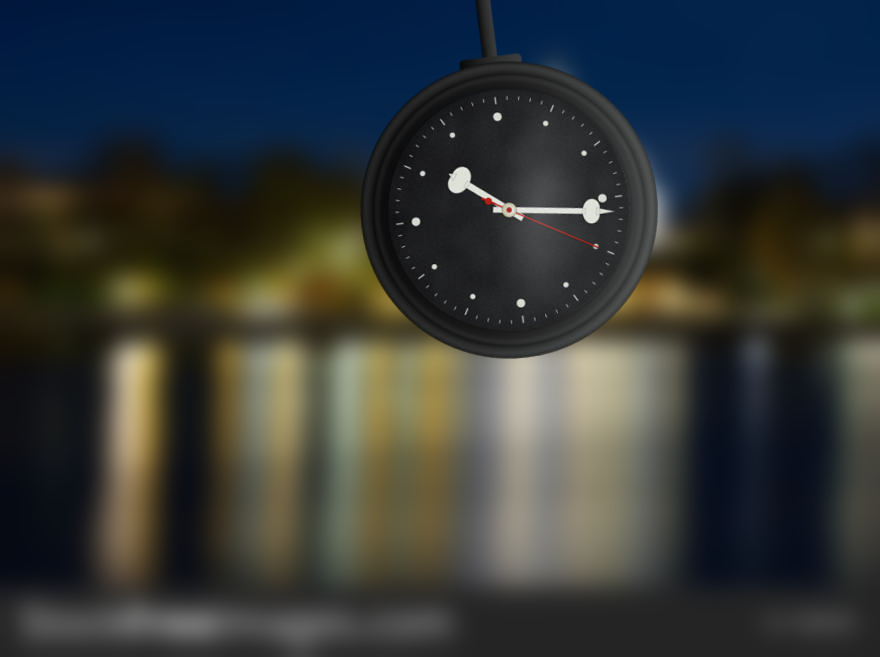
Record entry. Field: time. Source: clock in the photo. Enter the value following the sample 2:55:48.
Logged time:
10:16:20
